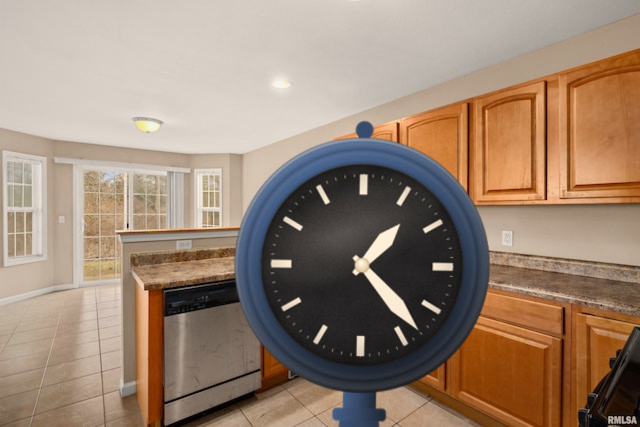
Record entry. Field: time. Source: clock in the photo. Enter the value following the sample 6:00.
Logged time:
1:23
